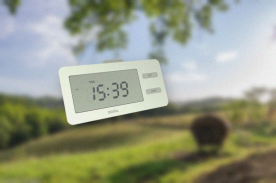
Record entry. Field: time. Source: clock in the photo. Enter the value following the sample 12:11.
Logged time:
15:39
